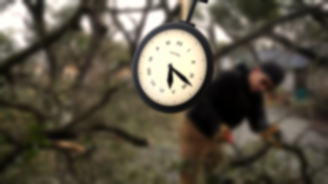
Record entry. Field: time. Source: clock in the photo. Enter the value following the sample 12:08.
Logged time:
5:18
